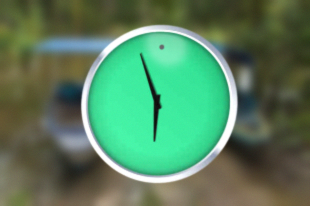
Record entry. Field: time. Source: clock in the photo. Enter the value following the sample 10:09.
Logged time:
5:56
